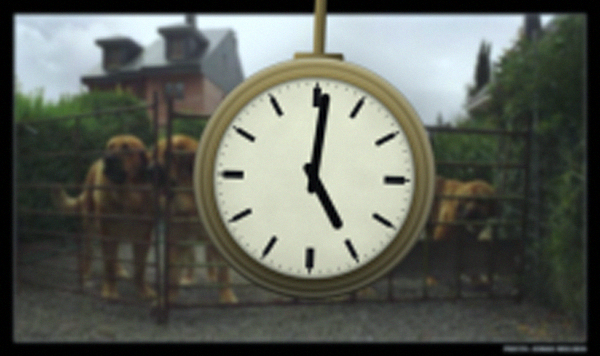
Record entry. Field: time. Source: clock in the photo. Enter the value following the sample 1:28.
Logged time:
5:01
